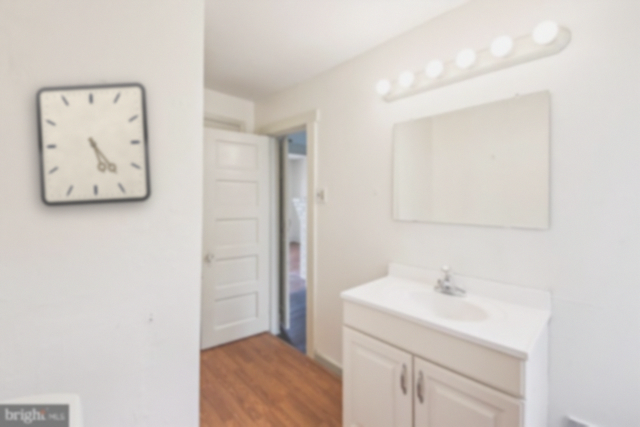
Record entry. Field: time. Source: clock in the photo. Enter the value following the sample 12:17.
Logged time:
5:24
